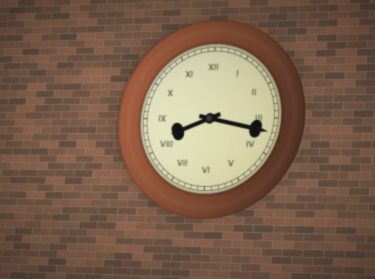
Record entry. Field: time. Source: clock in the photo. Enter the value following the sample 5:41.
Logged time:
8:17
